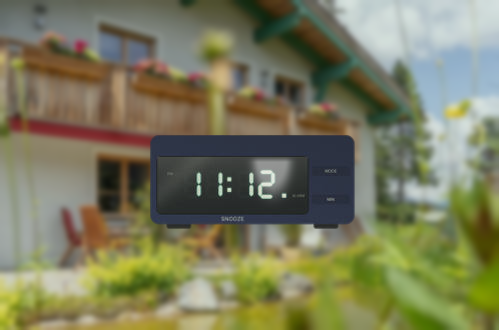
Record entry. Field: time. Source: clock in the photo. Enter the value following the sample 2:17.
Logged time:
11:12
